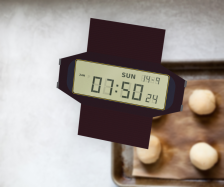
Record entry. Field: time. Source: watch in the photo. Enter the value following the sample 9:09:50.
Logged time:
7:50:24
